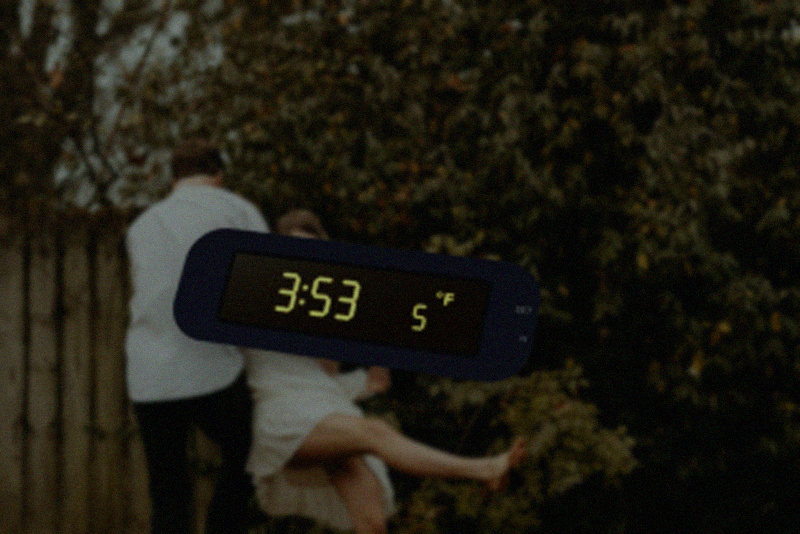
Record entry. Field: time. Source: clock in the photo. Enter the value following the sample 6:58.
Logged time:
3:53
